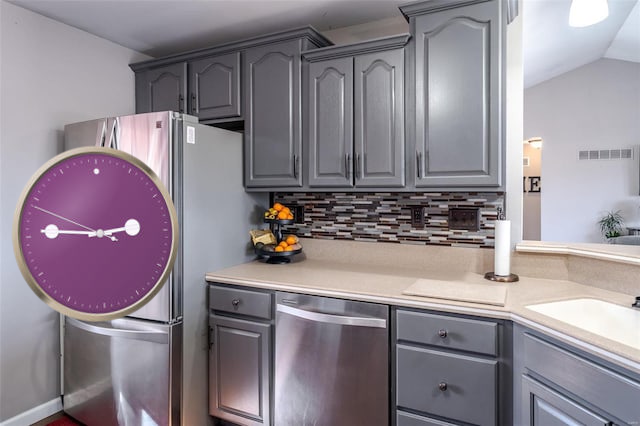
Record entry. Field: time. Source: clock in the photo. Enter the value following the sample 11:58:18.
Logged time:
2:45:49
